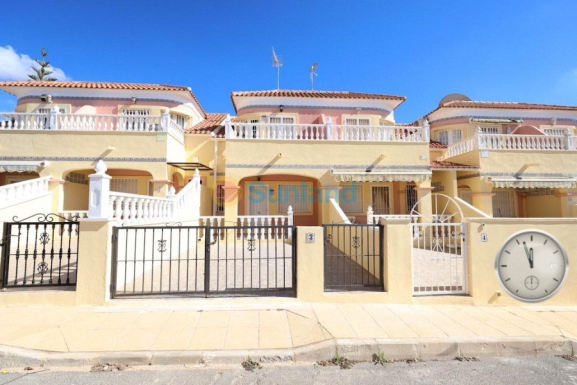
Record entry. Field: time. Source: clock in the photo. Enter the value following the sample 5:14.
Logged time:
11:57
